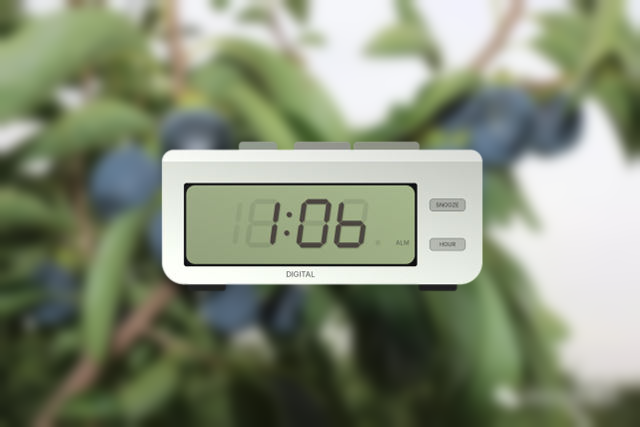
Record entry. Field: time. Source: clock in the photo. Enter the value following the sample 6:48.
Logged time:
1:06
